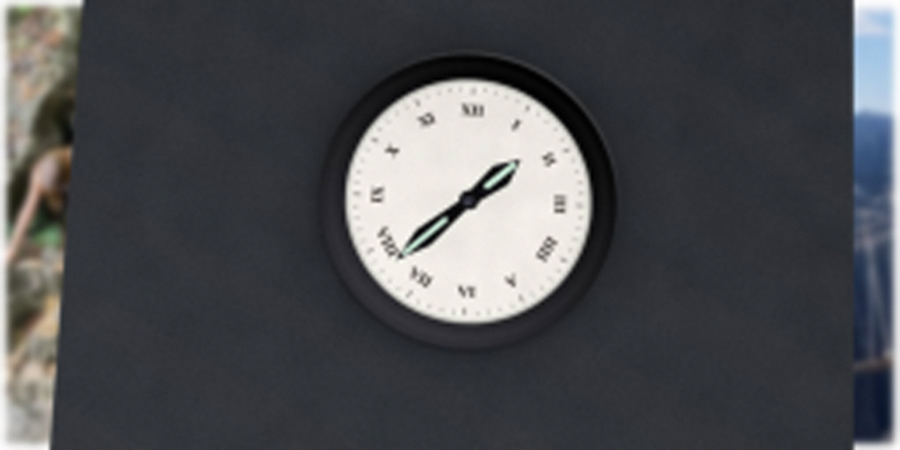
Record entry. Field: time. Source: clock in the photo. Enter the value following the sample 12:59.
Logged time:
1:38
